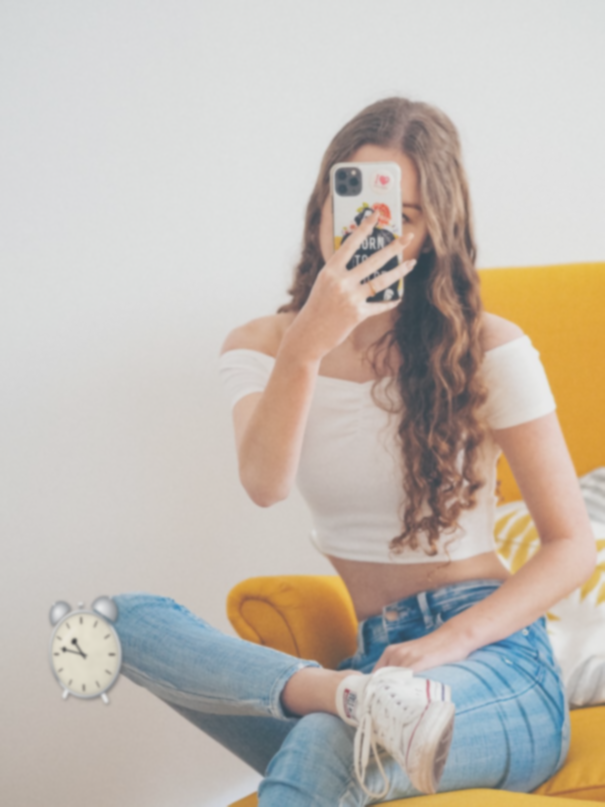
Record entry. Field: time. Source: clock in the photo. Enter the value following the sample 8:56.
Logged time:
10:47
